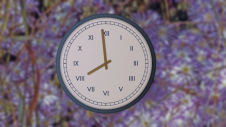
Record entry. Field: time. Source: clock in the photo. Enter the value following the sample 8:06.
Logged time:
7:59
